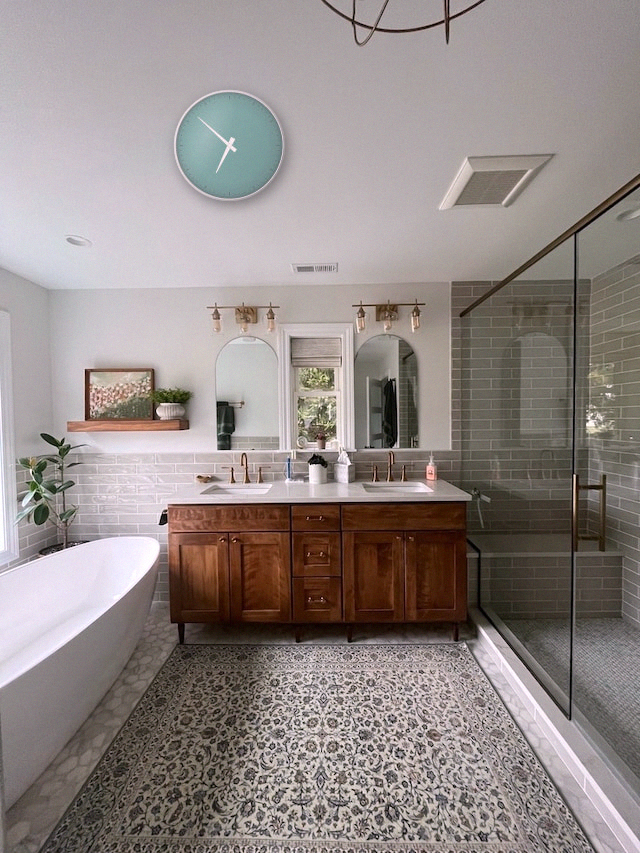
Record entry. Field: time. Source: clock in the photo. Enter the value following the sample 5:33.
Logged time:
6:52
